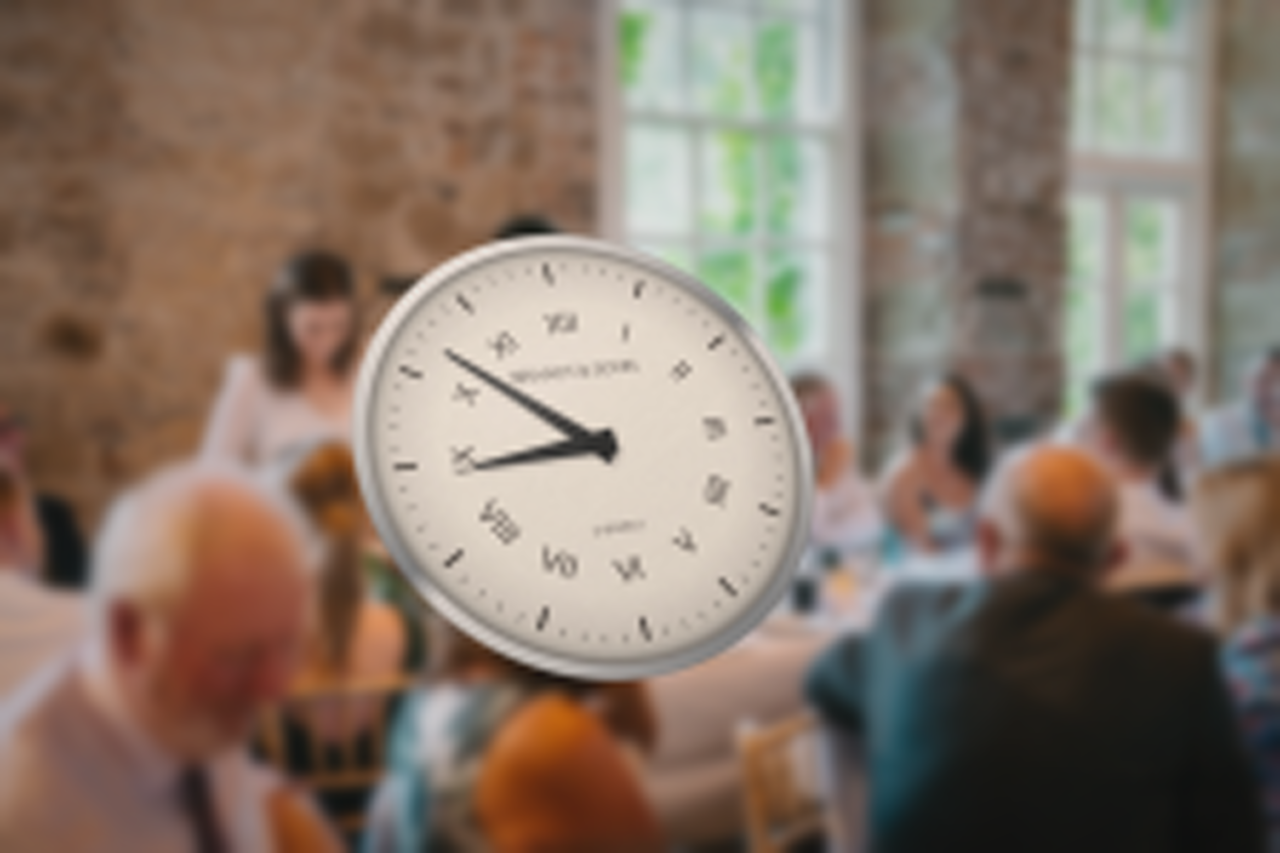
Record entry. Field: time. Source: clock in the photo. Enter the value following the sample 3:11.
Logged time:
8:52
